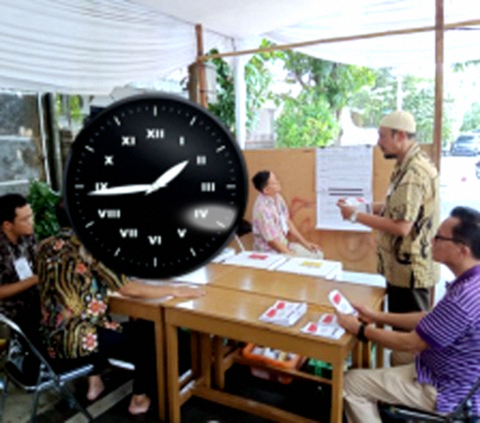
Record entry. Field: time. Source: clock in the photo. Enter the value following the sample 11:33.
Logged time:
1:44
